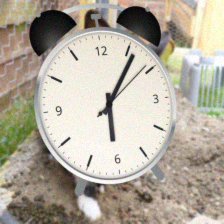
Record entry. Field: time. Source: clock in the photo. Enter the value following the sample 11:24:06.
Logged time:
6:06:09
